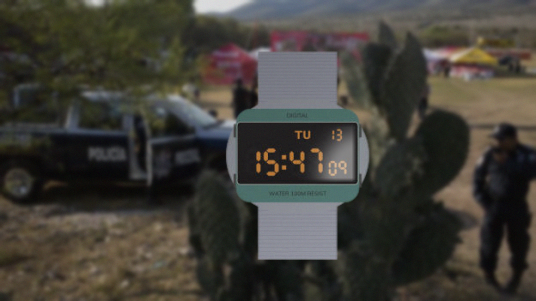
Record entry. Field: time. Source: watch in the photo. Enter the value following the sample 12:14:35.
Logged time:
15:47:09
